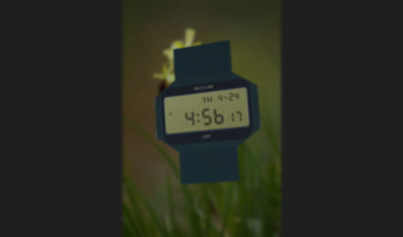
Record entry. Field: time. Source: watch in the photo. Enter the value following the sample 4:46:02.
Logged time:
4:56:17
